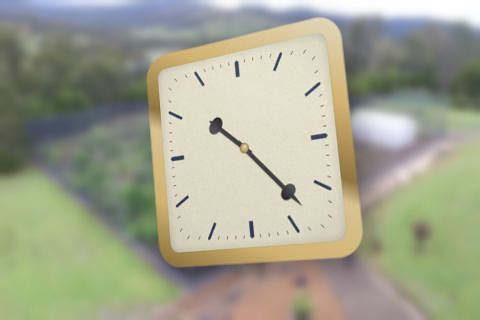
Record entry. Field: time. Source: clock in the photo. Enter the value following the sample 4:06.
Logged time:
10:23
